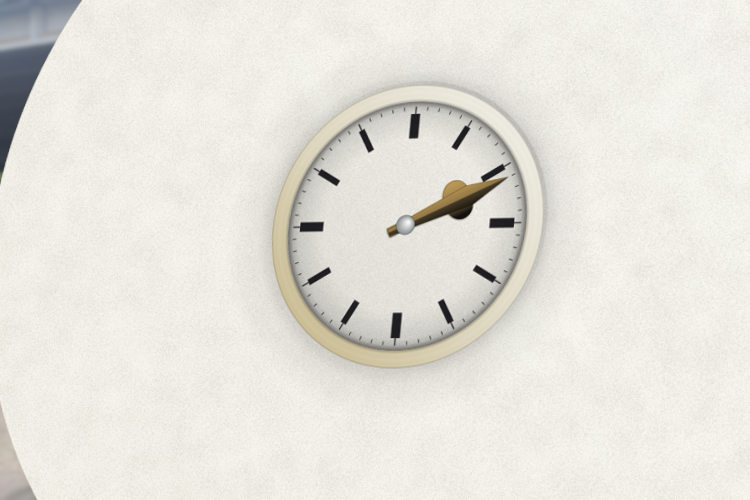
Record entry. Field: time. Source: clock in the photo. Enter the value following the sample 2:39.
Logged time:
2:11
